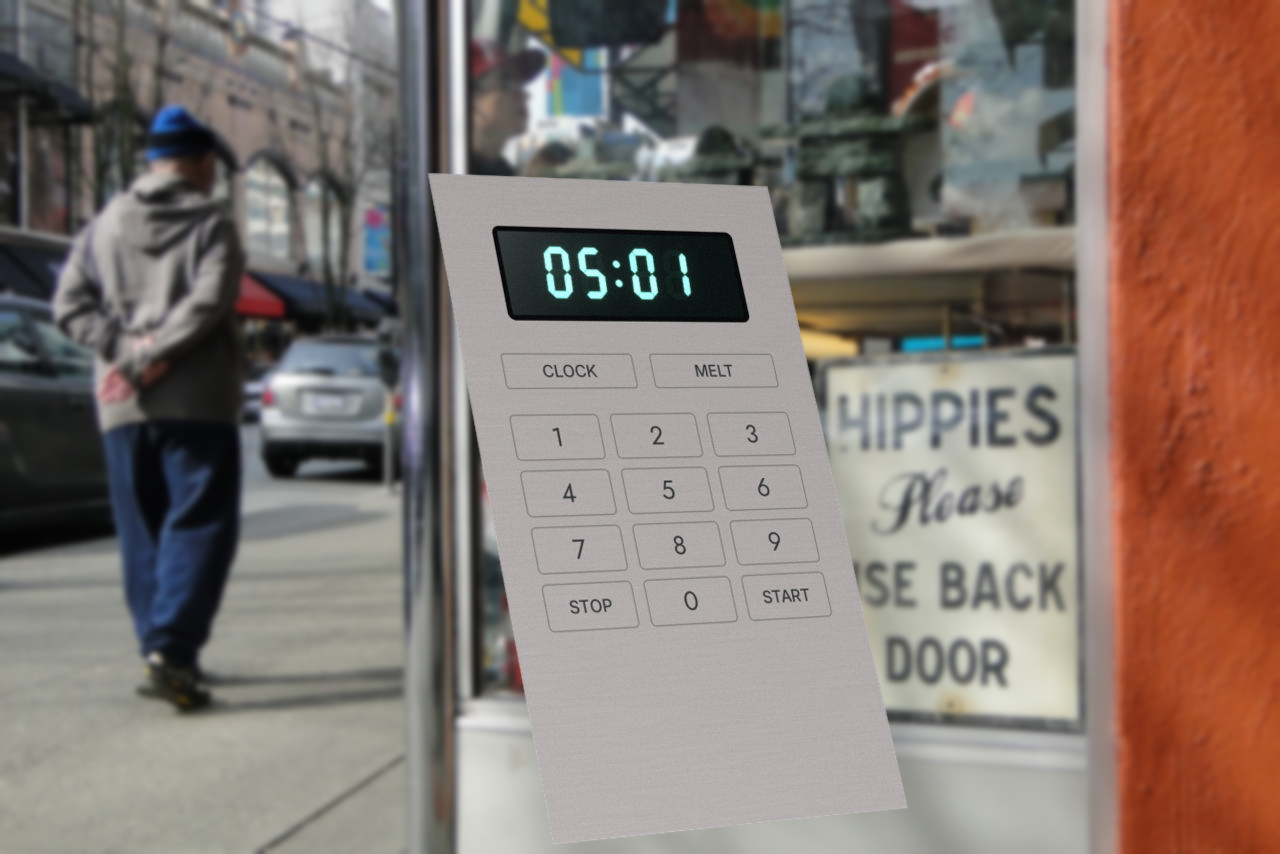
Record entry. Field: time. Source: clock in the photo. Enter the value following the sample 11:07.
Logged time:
5:01
